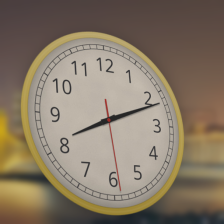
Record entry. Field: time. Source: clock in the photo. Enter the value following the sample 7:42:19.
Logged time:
8:11:29
